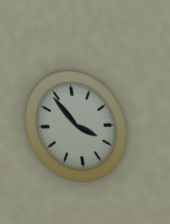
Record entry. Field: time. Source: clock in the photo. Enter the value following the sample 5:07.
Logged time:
3:54
